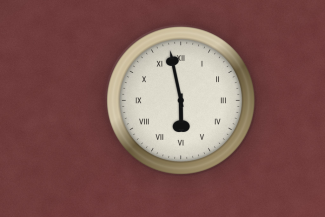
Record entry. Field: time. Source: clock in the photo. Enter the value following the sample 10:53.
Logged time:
5:58
